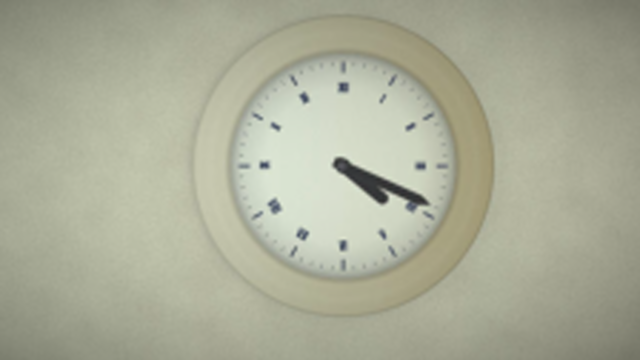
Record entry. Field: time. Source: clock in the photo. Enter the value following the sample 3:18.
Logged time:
4:19
